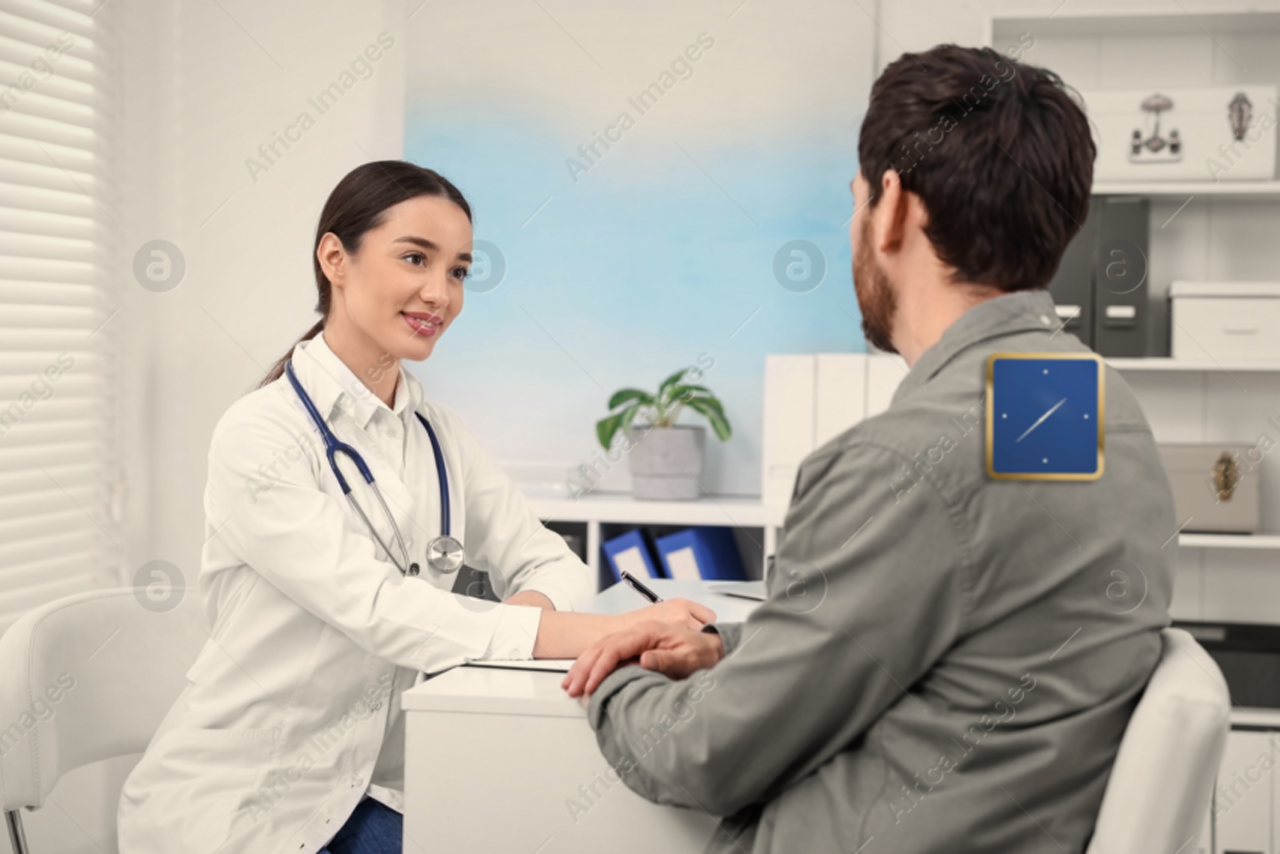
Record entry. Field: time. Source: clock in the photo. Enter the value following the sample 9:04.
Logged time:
1:38
